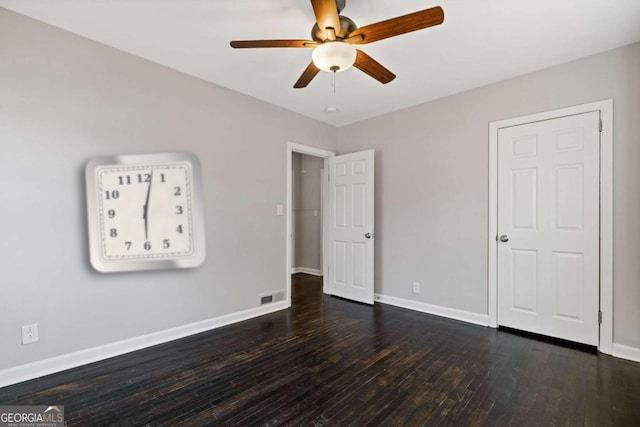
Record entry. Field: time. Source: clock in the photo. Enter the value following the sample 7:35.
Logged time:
6:02
